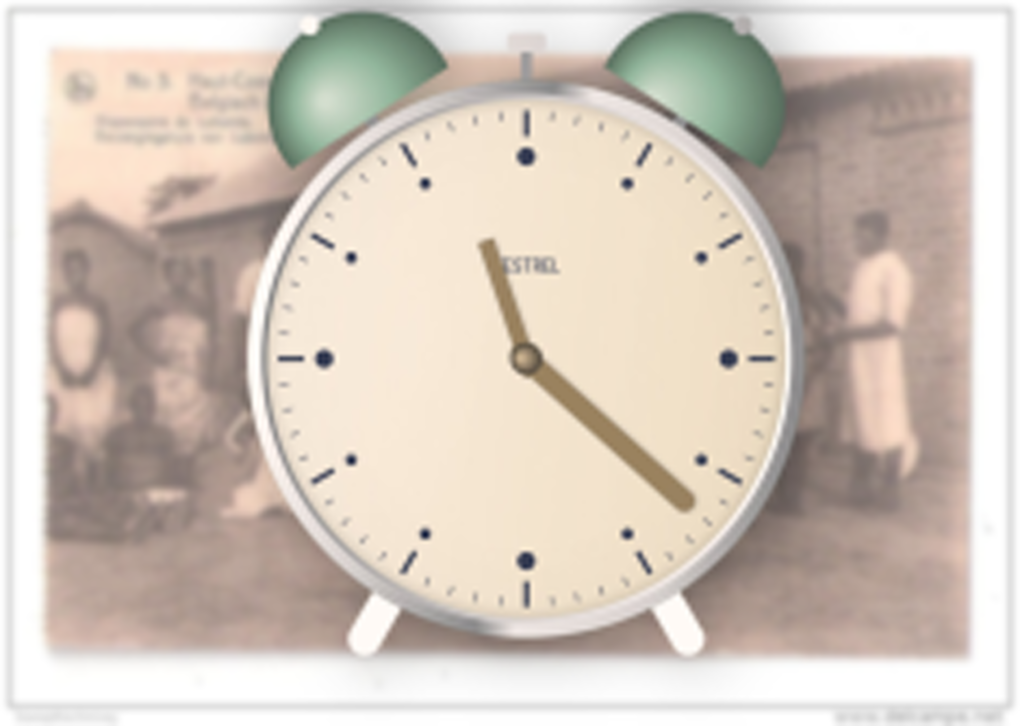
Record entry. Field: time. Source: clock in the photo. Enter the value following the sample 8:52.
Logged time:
11:22
